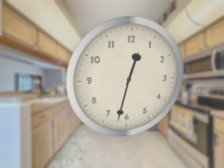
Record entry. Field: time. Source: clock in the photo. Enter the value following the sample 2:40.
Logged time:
12:32
